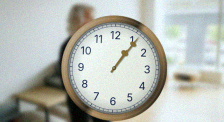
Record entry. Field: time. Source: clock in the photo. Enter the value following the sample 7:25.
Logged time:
1:06
